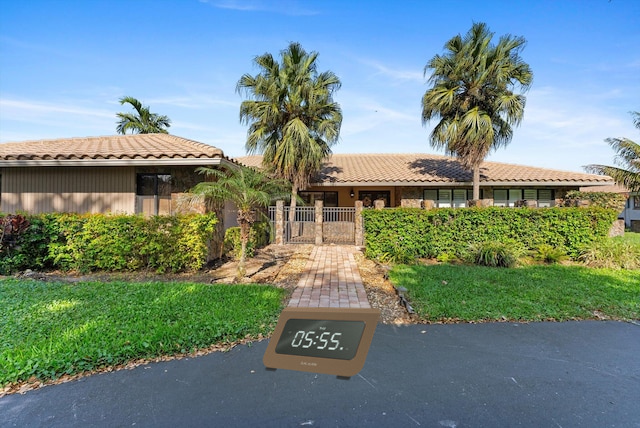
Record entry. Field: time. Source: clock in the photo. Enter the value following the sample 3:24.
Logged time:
5:55
